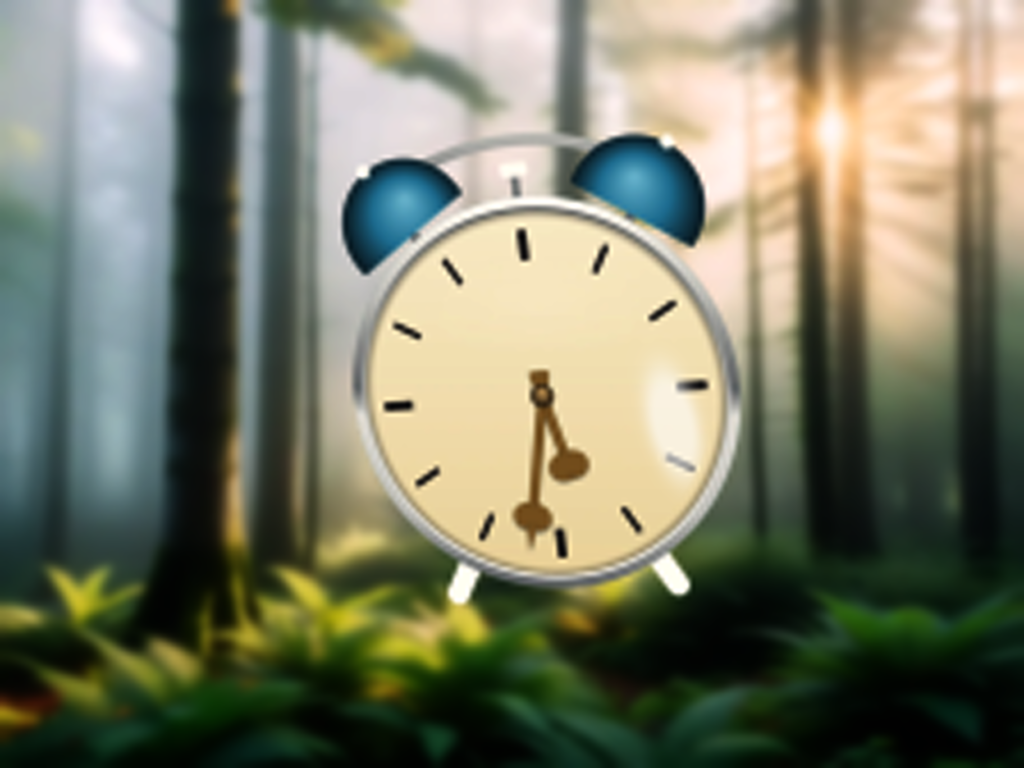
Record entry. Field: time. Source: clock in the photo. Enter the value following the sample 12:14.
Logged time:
5:32
